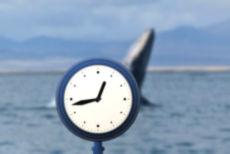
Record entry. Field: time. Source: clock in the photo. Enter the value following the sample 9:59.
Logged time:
12:43
